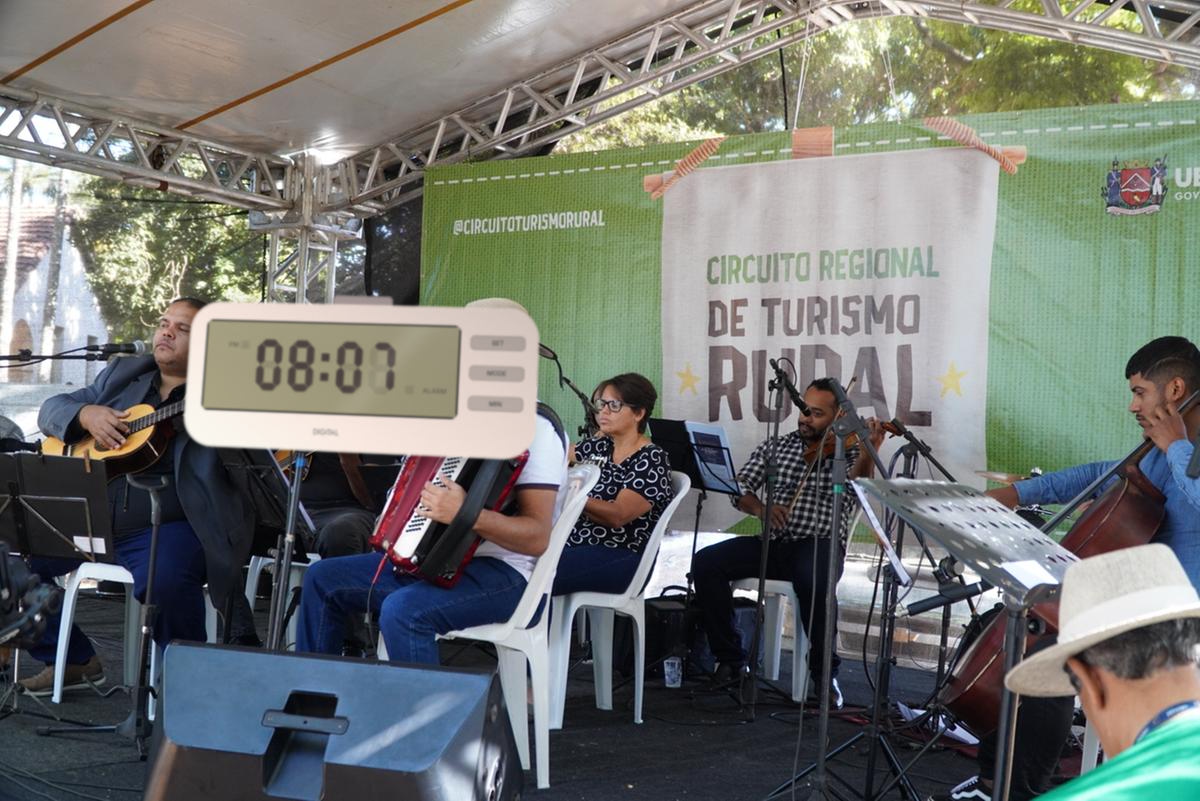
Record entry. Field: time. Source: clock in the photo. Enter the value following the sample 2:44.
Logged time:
8:07
